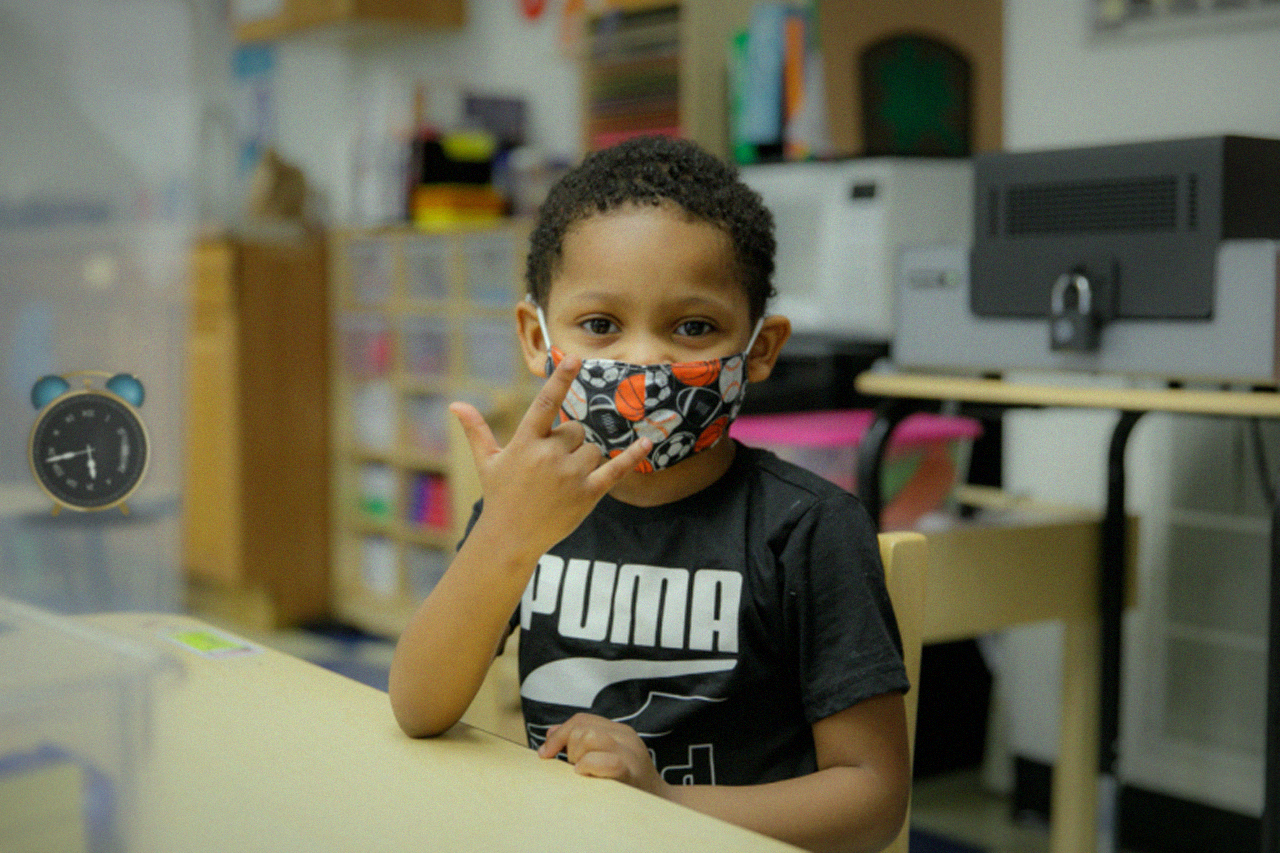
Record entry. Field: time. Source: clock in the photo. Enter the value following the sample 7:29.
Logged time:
5:43
